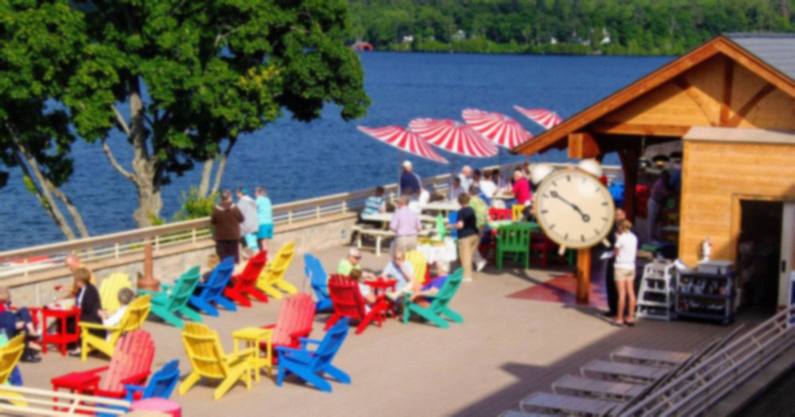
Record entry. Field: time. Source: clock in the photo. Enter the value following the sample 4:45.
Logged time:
4:52
